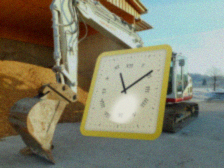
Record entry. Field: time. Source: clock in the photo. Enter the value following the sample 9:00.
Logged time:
11:09
